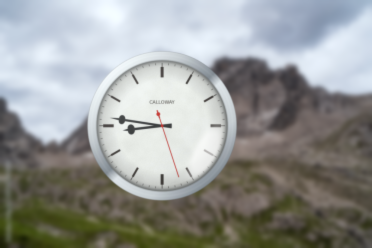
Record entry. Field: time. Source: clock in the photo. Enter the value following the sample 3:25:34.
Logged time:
8:46:27
